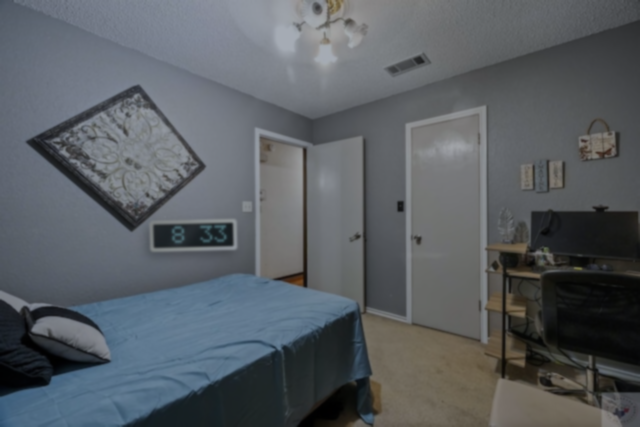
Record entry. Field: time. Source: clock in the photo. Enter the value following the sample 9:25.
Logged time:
8:33
